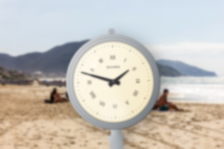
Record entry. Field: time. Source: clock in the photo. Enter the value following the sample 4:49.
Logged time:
1:48
